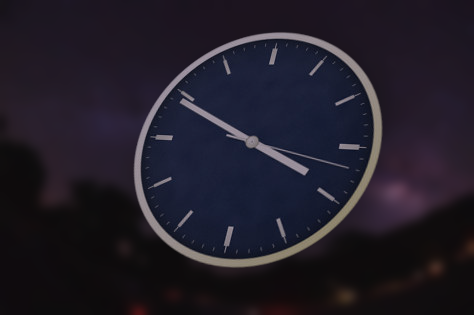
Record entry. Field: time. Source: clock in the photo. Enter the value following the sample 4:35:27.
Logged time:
3:49:17
